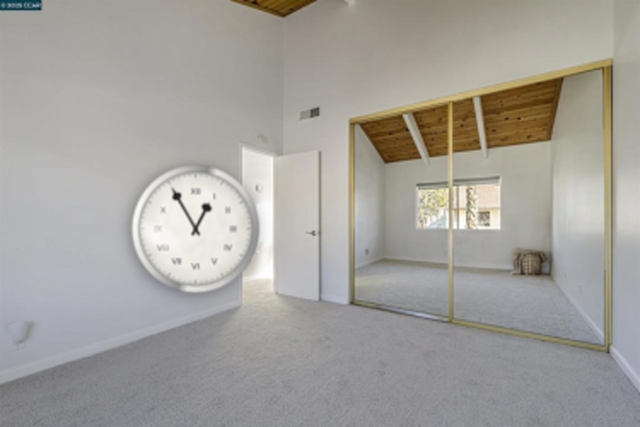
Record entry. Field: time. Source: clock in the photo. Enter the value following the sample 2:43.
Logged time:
12:55
